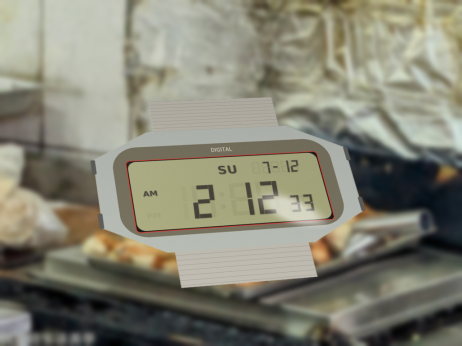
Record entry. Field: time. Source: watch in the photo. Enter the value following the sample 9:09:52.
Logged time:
2:12:33
